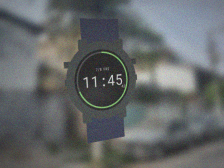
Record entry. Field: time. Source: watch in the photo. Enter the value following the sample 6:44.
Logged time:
11:45
